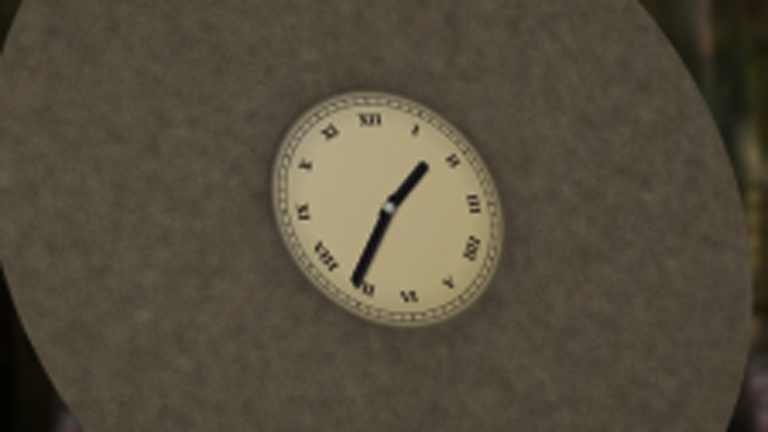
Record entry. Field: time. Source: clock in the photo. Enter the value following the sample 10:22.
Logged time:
1:36
